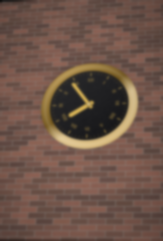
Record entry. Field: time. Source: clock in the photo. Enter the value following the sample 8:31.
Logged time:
7:54
